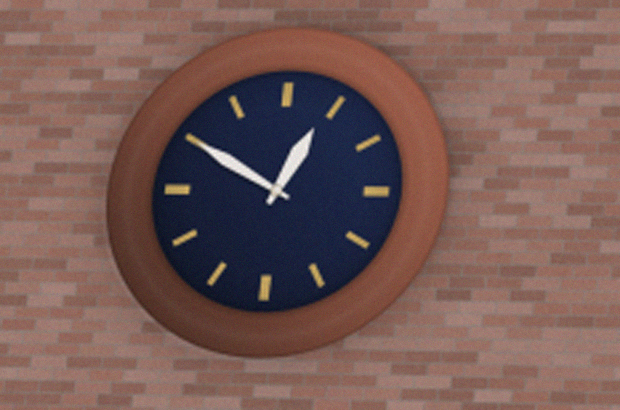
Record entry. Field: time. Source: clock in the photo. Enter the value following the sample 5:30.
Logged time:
12:50
